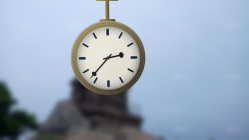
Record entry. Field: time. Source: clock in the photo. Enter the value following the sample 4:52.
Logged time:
2:37
